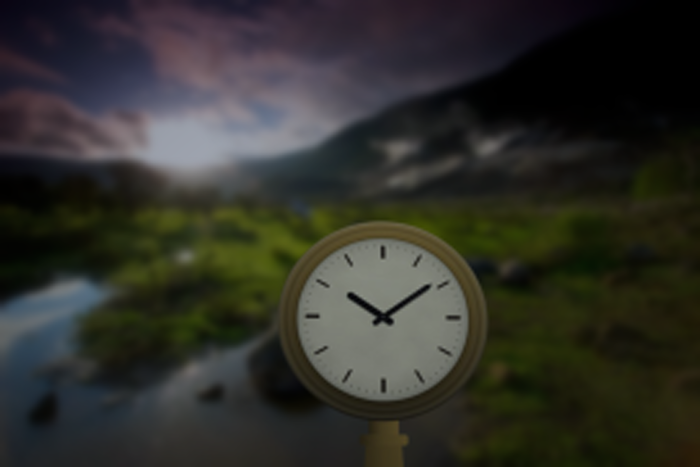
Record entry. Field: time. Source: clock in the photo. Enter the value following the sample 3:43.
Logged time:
10:09
